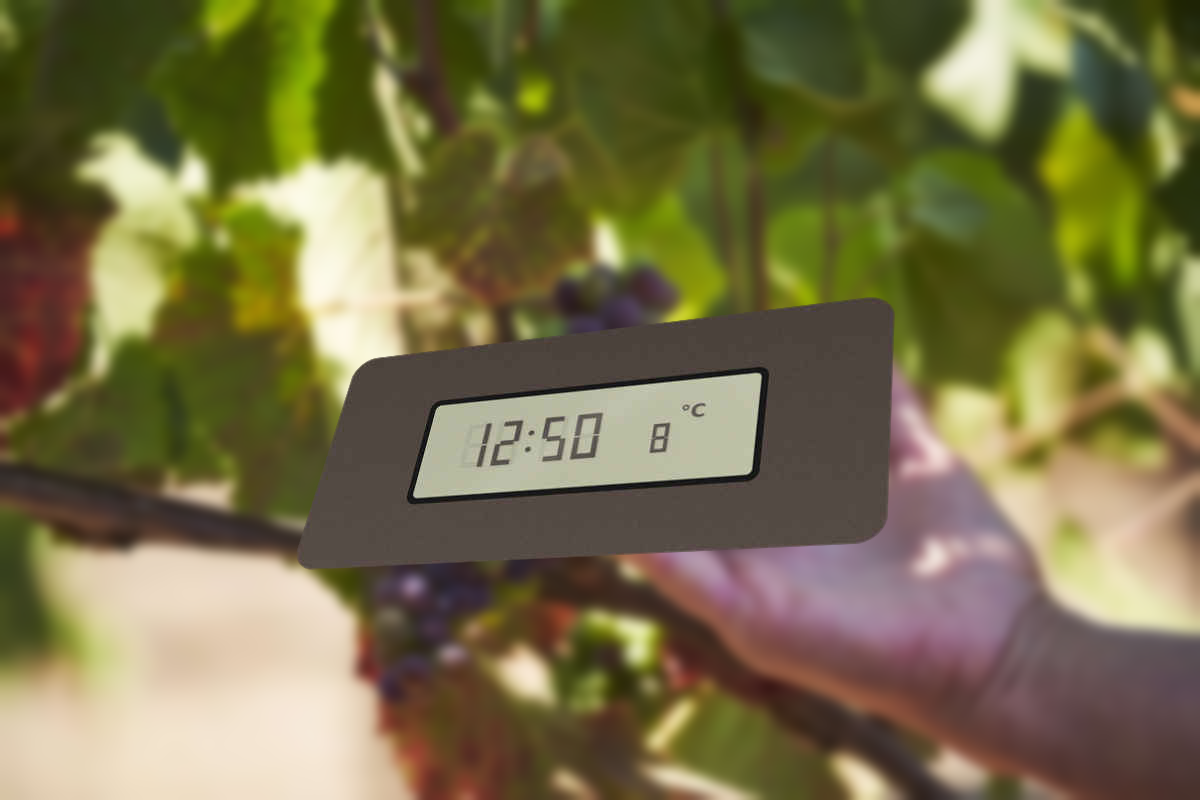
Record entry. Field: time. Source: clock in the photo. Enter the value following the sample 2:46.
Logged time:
12:50
